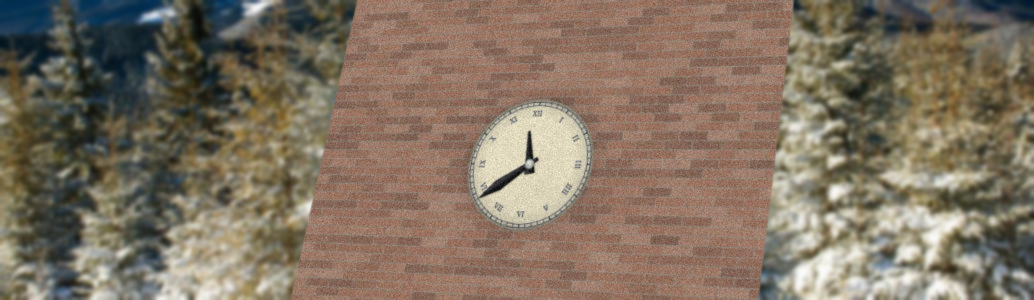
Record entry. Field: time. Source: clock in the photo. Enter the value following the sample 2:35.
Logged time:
11:39
